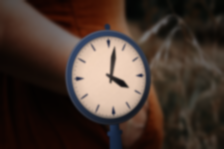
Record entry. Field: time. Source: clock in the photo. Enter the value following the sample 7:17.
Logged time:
4:02
